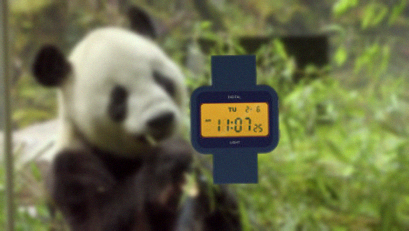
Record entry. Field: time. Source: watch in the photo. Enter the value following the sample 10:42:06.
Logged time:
11:07:25
